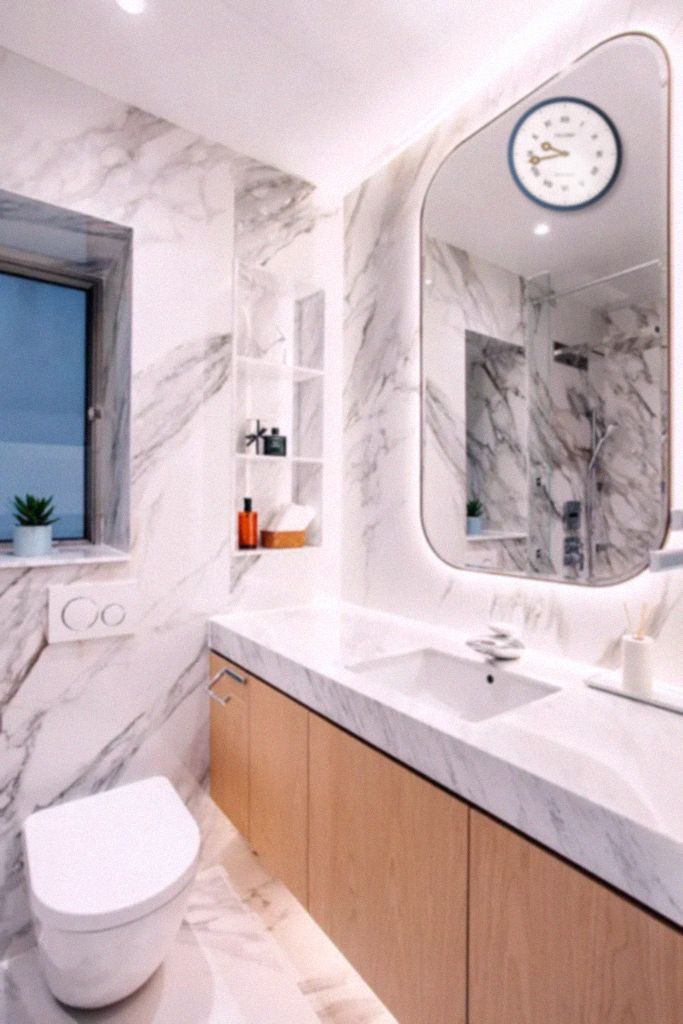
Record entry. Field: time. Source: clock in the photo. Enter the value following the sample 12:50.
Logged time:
9:43
